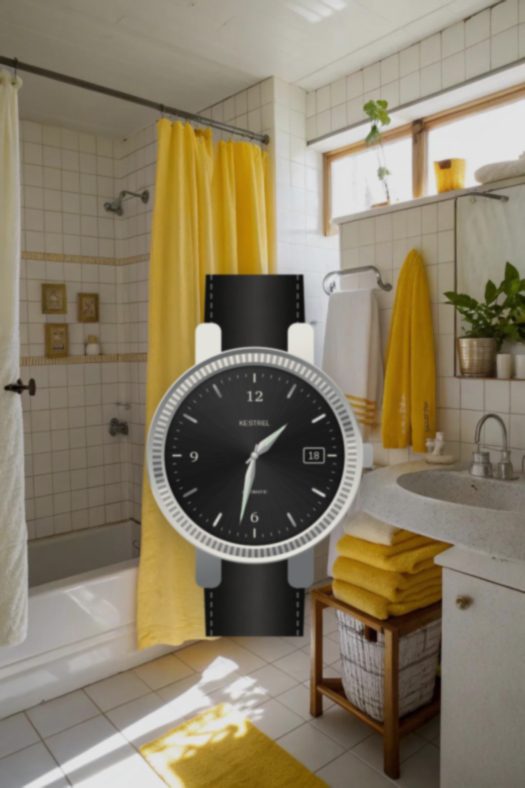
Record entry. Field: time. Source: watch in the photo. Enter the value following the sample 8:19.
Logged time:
1:32
